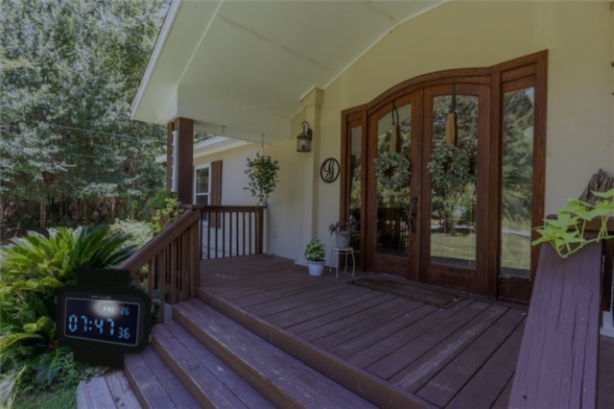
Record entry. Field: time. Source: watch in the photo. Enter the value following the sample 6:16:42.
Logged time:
7:47:36
